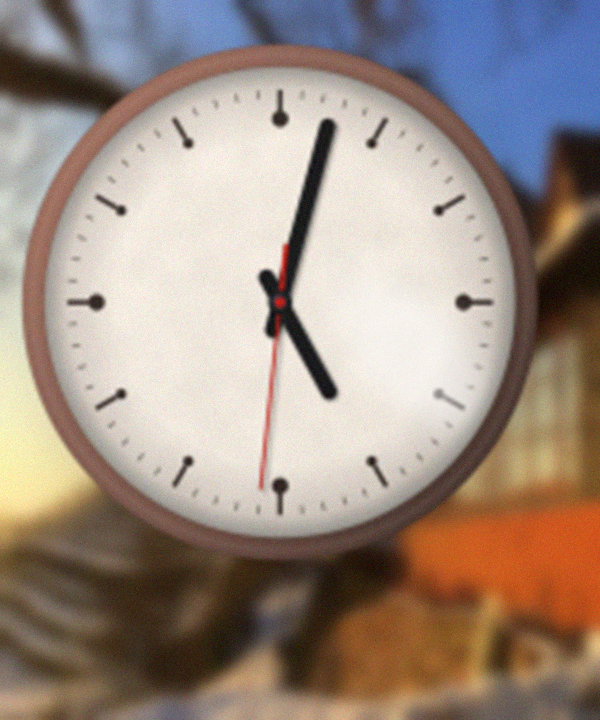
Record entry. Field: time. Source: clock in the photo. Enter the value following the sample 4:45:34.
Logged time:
5:02:31
